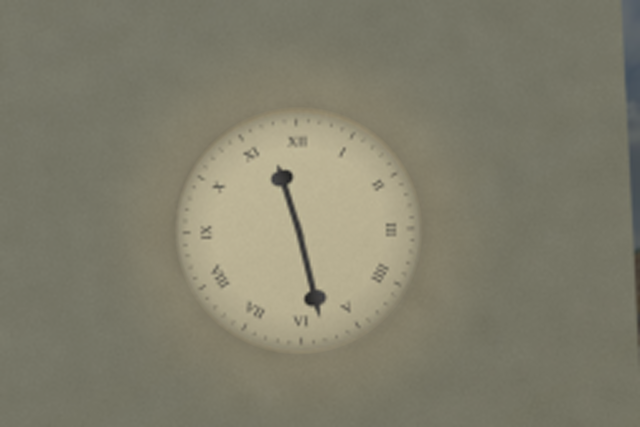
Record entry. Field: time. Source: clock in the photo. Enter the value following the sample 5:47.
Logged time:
11:28
